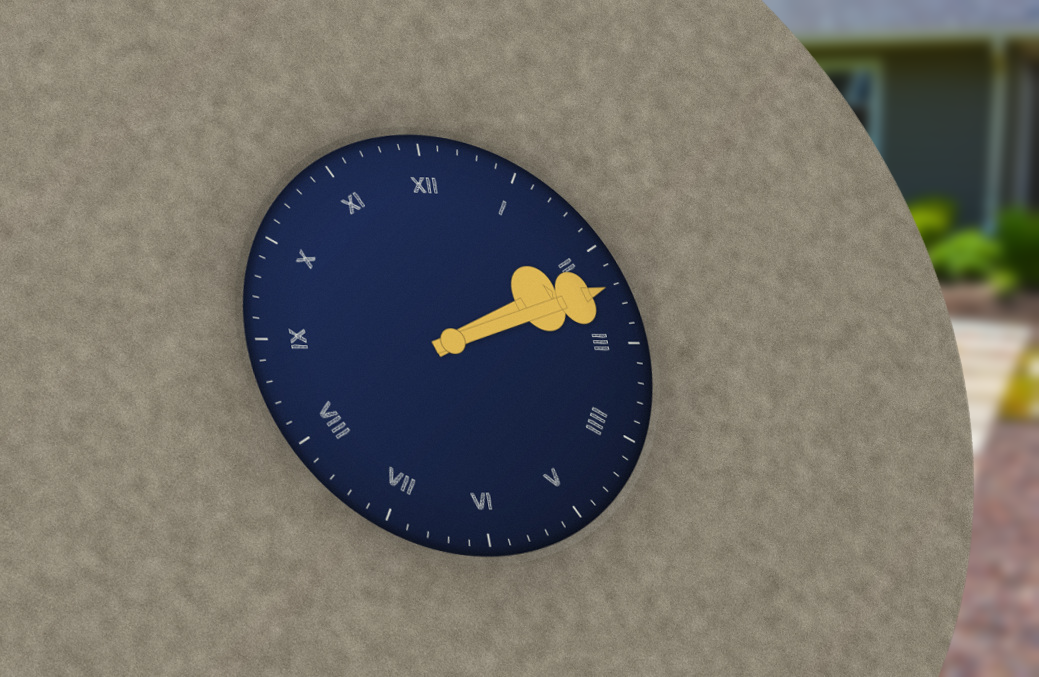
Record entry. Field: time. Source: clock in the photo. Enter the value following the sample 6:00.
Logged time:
2:12
